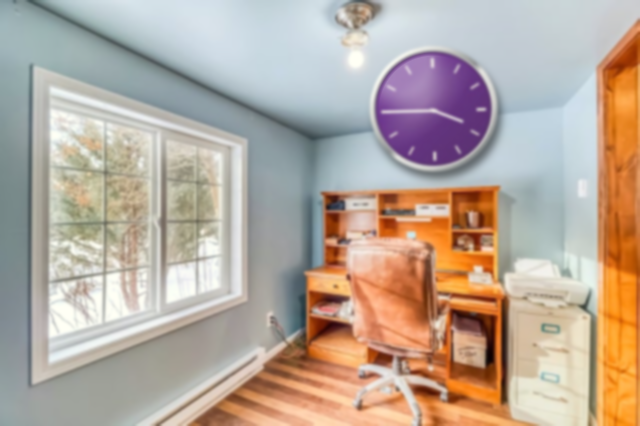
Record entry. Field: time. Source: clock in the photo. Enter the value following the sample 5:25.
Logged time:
3:45
